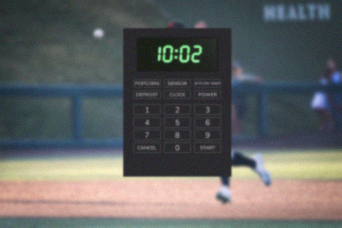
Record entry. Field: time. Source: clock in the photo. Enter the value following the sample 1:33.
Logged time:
10:02
